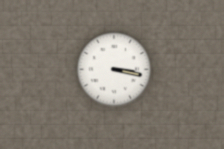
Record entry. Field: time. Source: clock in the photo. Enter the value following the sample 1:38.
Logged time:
3:17
